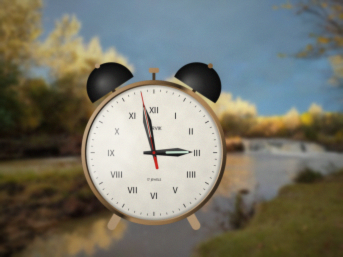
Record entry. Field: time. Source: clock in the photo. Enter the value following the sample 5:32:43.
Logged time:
2:57:58
